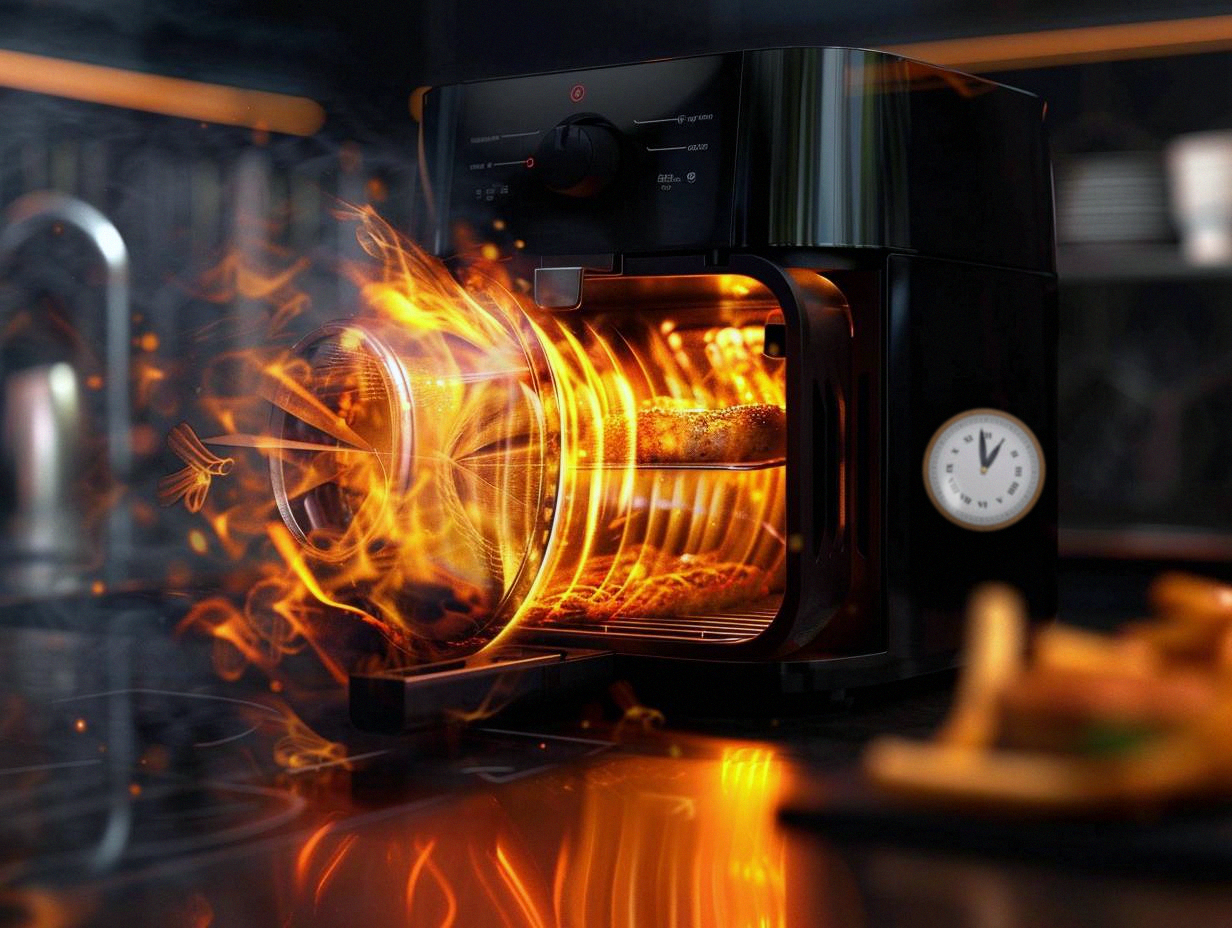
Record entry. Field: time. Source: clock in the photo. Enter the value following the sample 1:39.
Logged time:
12:59
